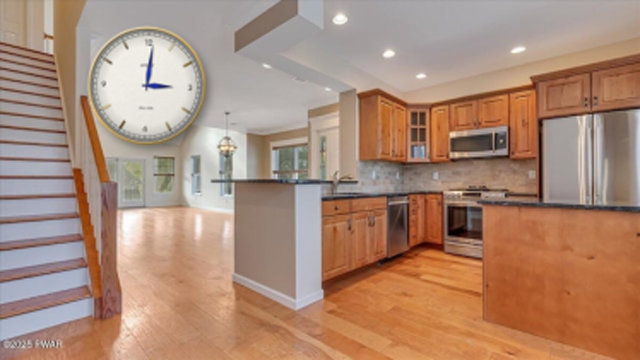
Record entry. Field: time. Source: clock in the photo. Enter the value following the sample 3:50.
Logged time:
3:01
